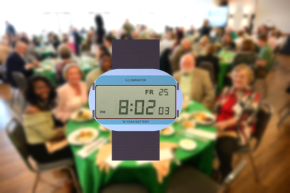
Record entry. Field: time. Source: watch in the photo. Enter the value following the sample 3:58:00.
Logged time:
8:02:03
